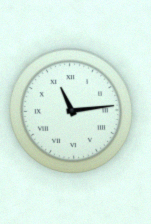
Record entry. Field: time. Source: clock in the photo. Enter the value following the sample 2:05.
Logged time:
11:14
